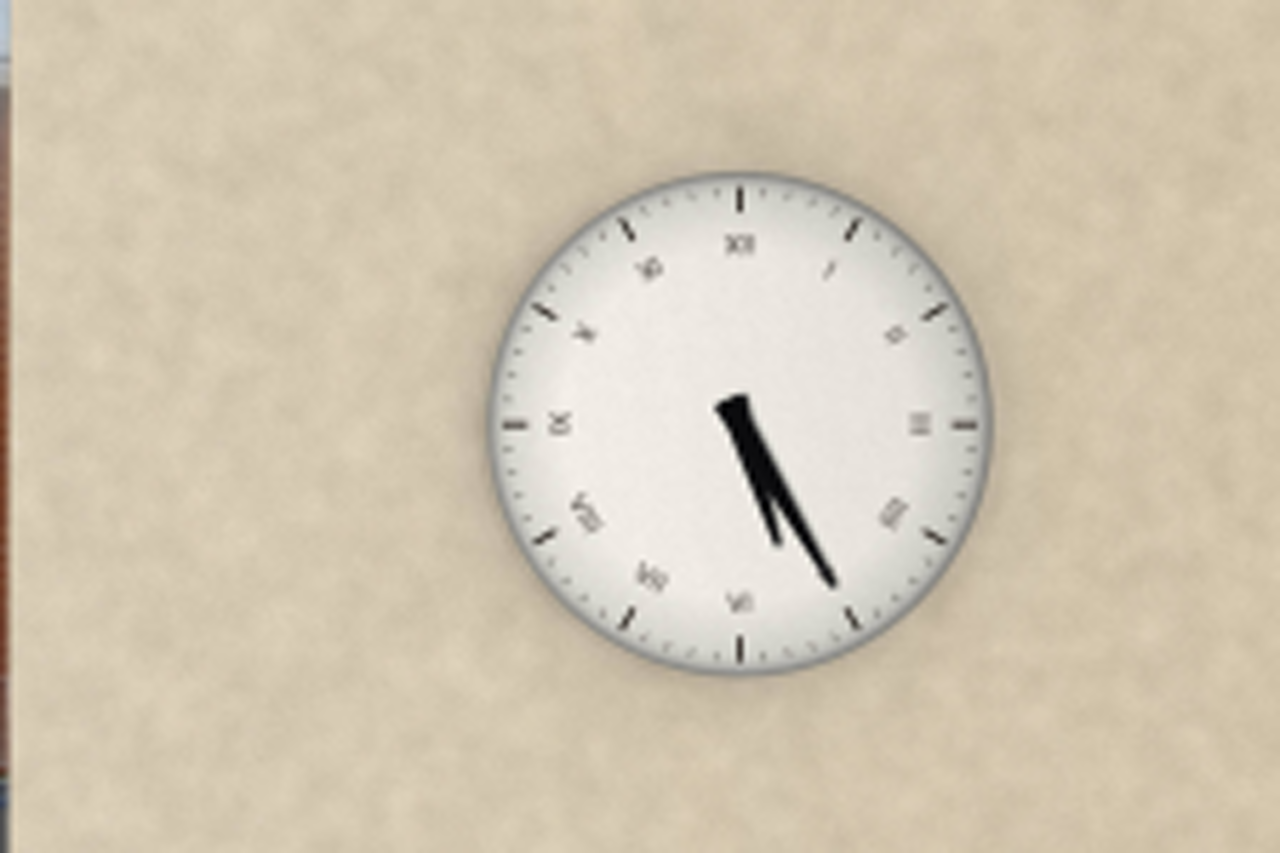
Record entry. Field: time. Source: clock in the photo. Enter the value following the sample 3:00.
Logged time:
5:25
